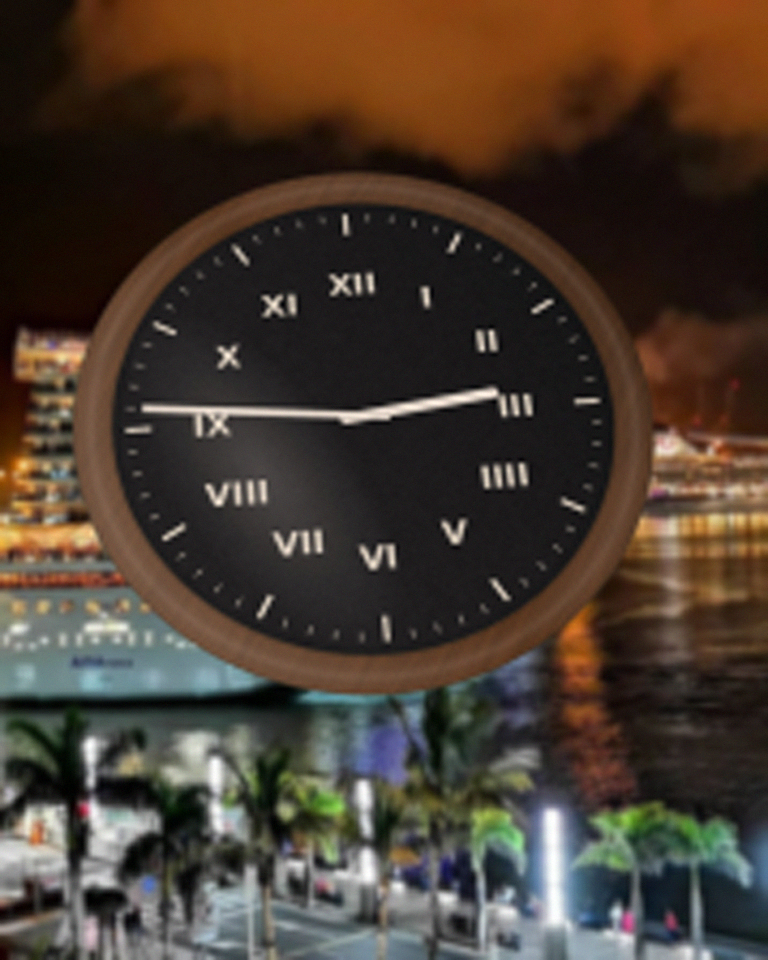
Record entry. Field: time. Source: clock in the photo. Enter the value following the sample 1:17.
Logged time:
2:46
